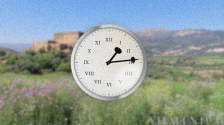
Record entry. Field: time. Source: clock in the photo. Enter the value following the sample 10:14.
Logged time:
1:14
